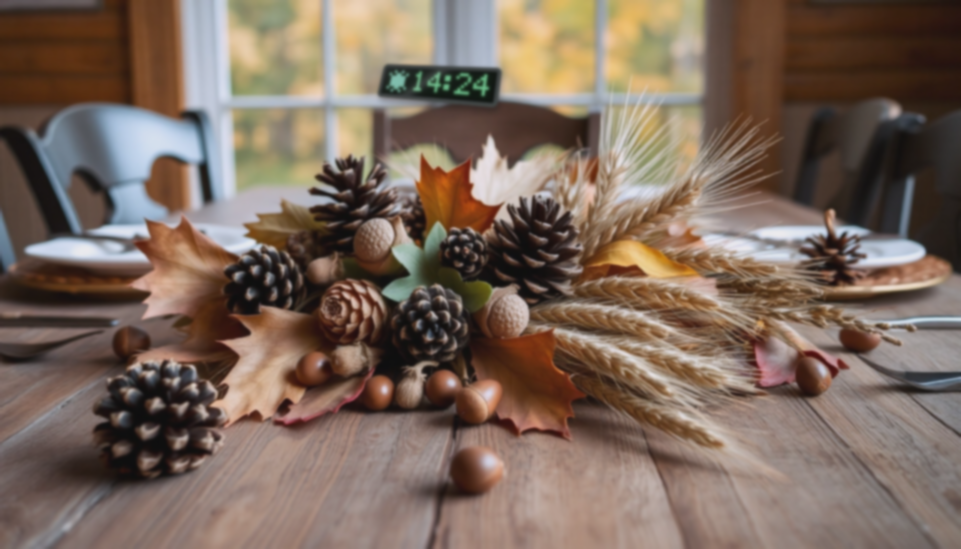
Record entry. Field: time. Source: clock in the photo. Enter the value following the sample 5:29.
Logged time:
14:24
